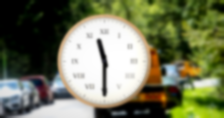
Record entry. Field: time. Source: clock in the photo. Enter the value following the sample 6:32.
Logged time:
11:30
